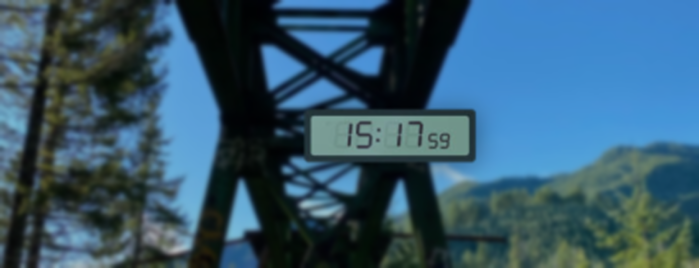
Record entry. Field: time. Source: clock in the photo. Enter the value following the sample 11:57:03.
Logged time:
15:17:59
